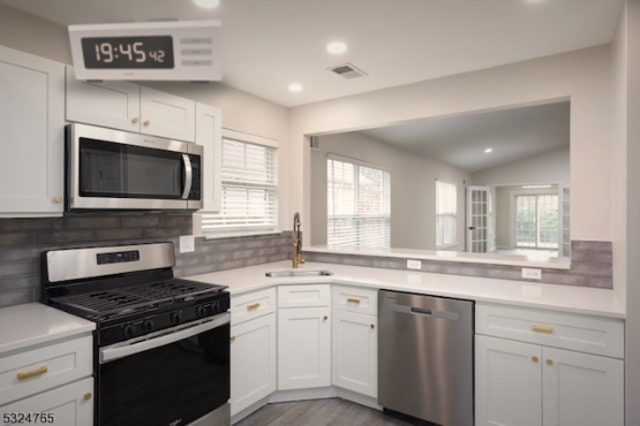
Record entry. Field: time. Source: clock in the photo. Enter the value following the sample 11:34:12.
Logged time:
19:45:42
